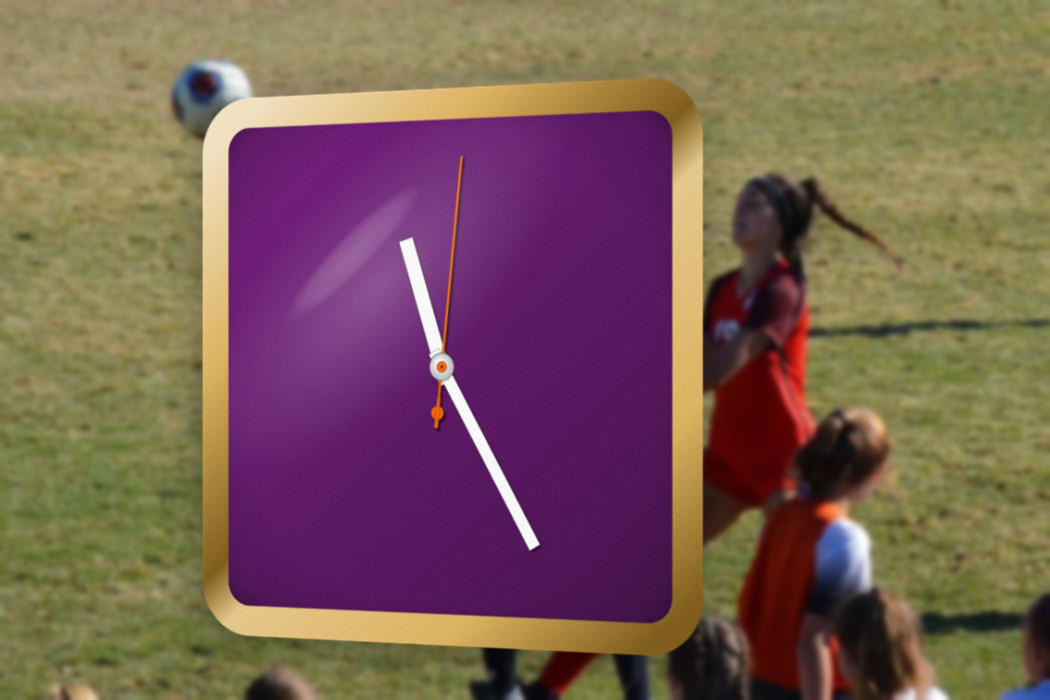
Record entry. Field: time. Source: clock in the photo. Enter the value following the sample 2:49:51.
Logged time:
11:25:01
